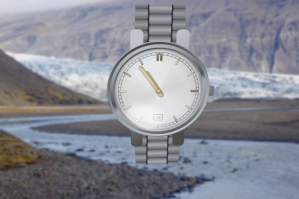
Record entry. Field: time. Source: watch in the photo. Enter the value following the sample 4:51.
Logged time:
10:54
